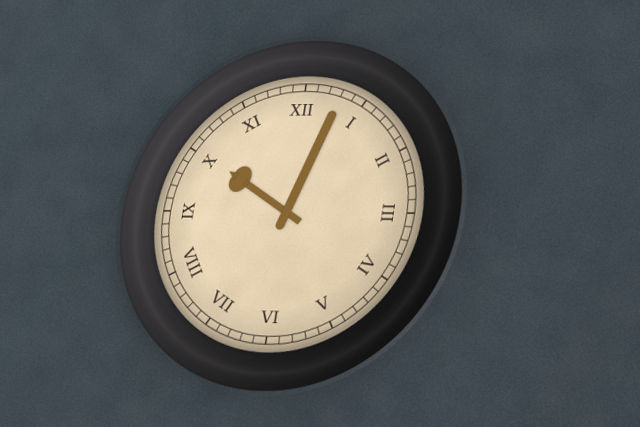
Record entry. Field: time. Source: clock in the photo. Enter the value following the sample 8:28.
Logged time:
10:03
